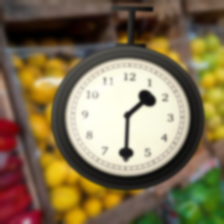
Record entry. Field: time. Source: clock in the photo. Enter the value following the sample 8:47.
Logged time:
1:30
